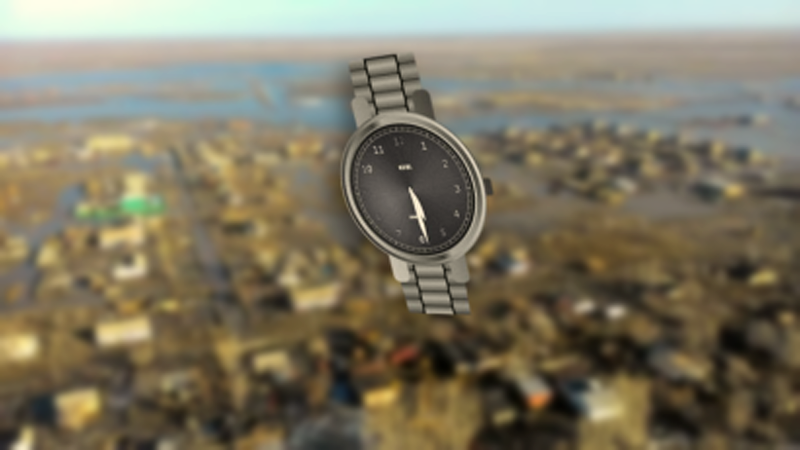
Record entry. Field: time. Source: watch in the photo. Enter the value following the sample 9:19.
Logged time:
5:29
